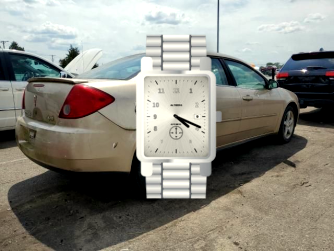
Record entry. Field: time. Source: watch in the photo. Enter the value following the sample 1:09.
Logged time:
4:19
